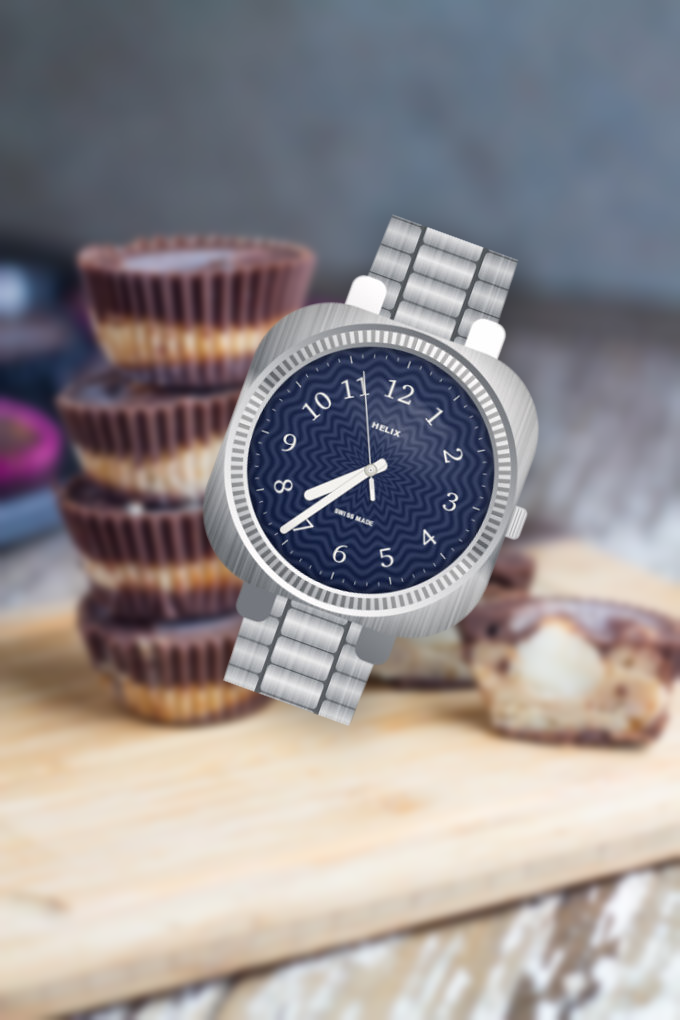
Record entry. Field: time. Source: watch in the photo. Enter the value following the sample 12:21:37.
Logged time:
7:35:56
